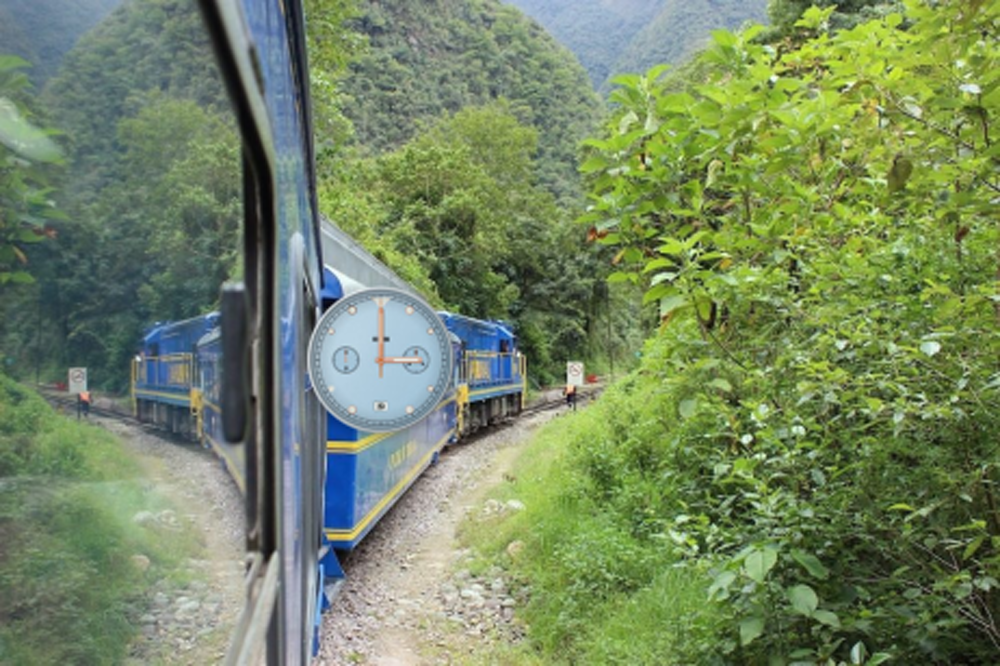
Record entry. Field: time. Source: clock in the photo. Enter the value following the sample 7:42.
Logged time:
3:00
